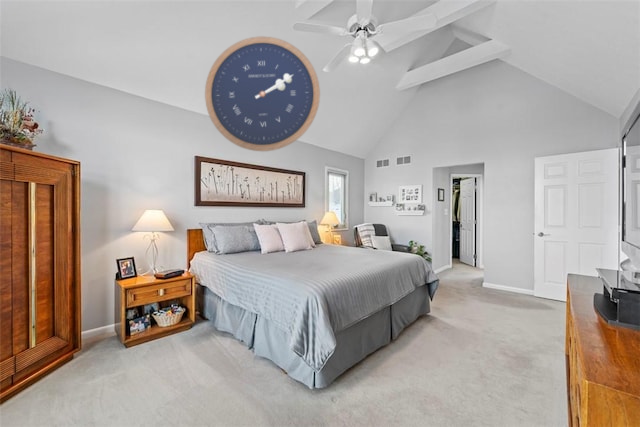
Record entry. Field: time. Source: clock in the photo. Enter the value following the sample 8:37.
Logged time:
2:10
